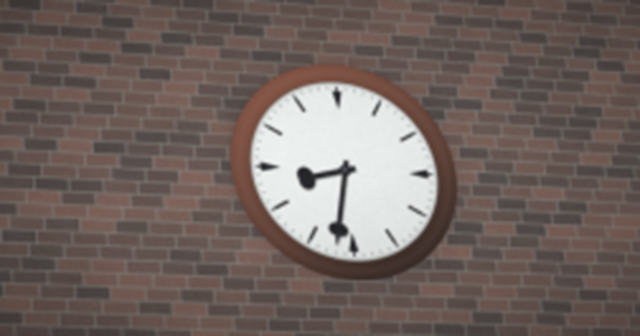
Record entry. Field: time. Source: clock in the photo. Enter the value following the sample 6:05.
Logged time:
8:32
